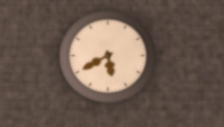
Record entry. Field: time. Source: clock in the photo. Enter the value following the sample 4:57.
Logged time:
5:40
